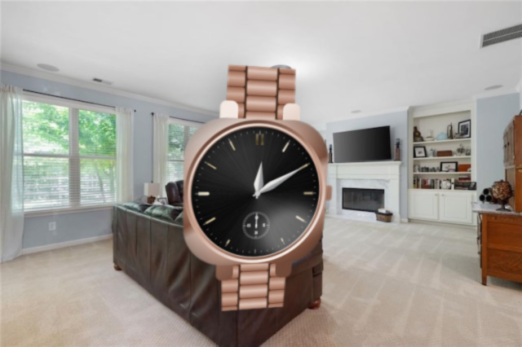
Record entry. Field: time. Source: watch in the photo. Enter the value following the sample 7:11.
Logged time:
12:10
